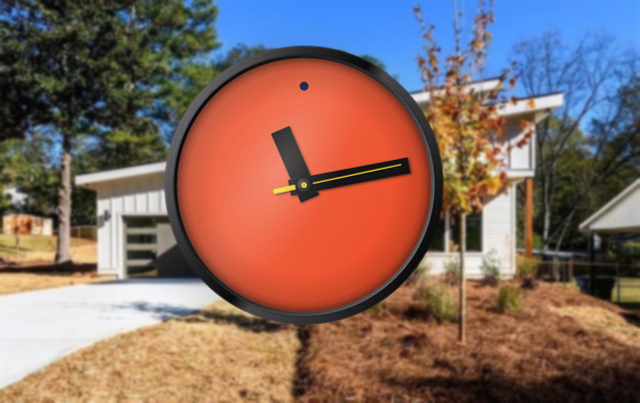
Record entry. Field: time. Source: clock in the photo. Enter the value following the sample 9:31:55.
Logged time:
11:13:13
